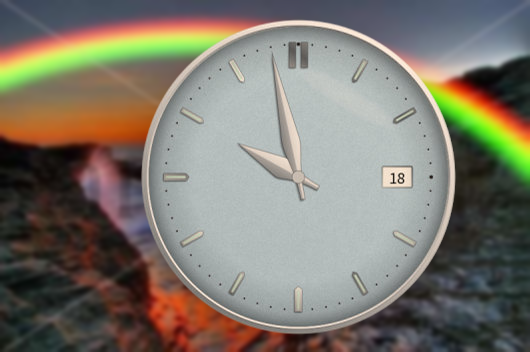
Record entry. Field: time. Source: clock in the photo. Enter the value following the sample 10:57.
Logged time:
9:58
